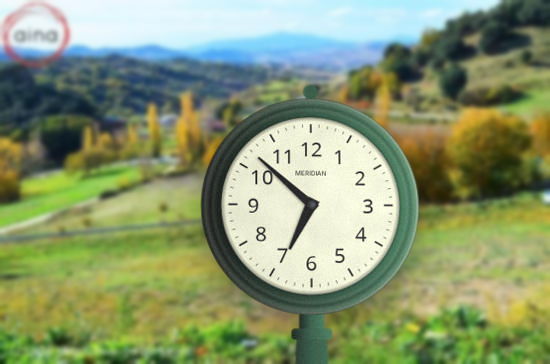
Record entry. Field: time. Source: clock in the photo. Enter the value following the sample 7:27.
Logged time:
6:52
